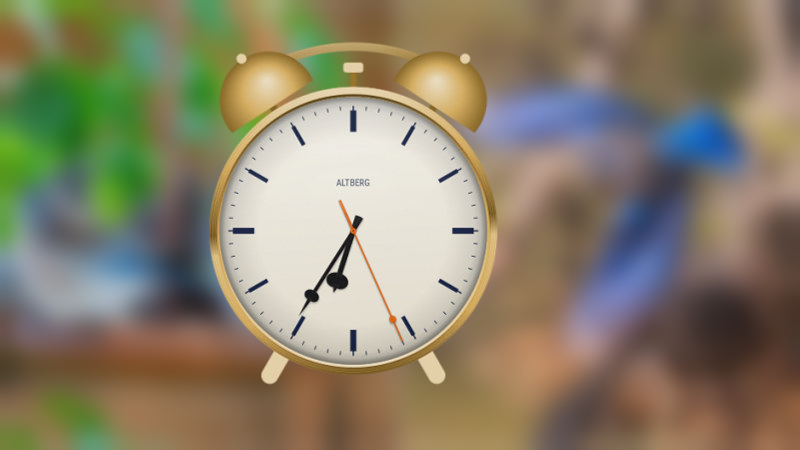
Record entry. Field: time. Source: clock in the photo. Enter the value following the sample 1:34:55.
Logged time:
6:35:26
